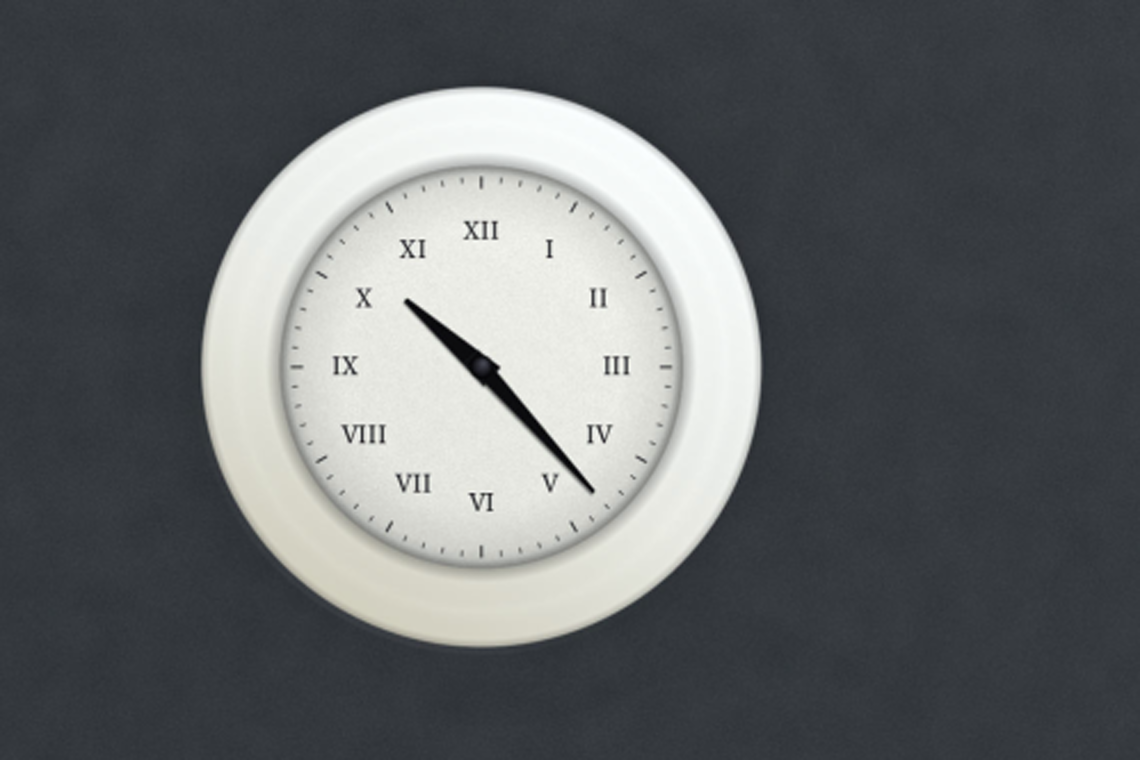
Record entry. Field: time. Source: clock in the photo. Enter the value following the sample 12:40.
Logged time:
10:23
